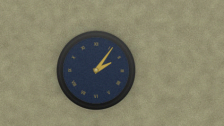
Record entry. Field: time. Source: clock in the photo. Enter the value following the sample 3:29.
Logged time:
2:06
